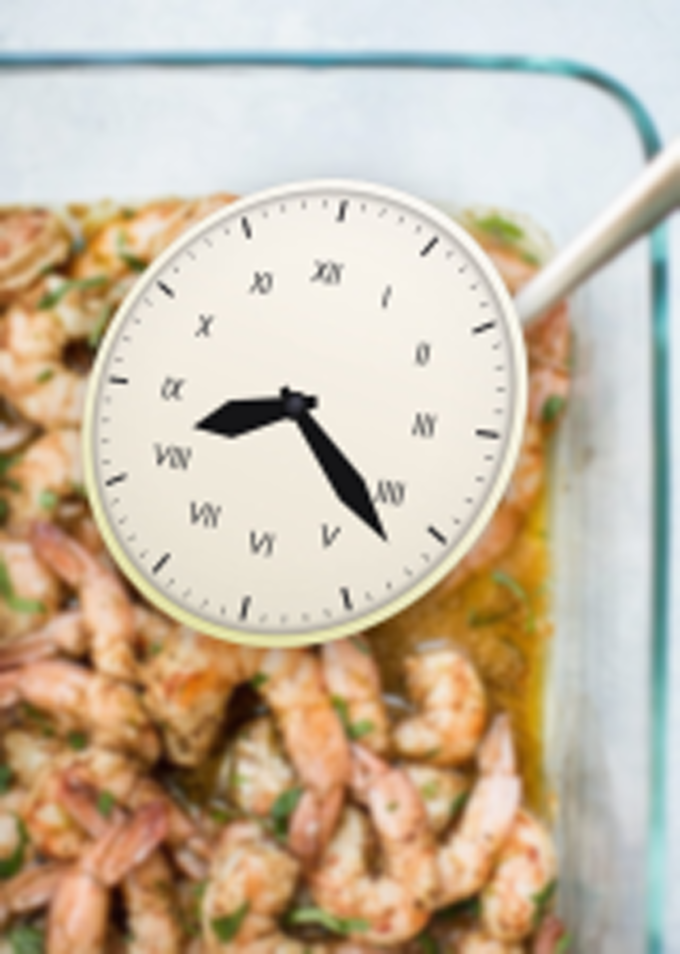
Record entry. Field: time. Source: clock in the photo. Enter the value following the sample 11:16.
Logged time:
8:22
